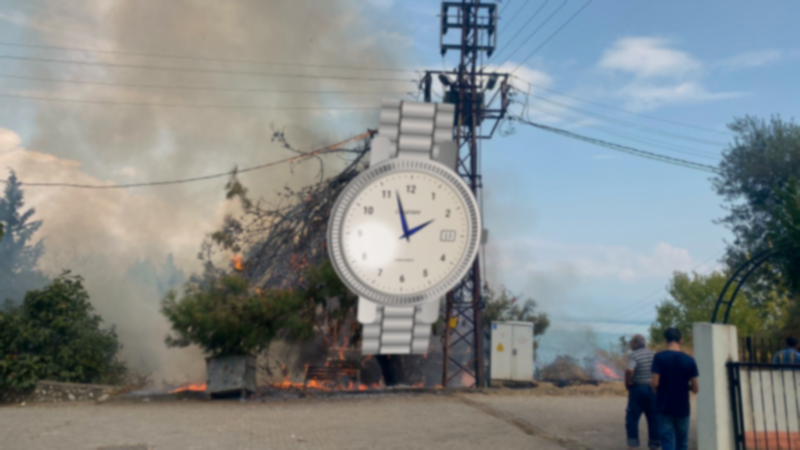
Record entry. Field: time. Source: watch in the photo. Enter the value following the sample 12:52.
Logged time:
1:57
